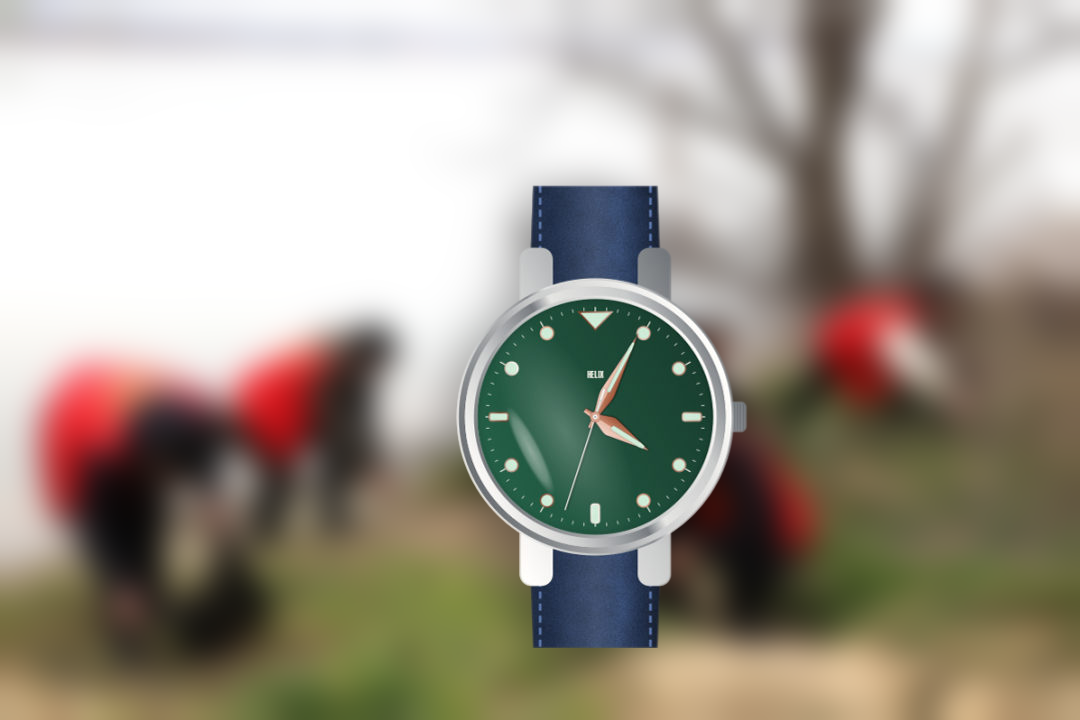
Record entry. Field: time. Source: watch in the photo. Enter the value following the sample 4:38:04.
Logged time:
4:04:33
